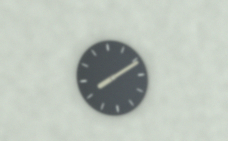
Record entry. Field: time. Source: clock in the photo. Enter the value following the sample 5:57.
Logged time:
8:11
